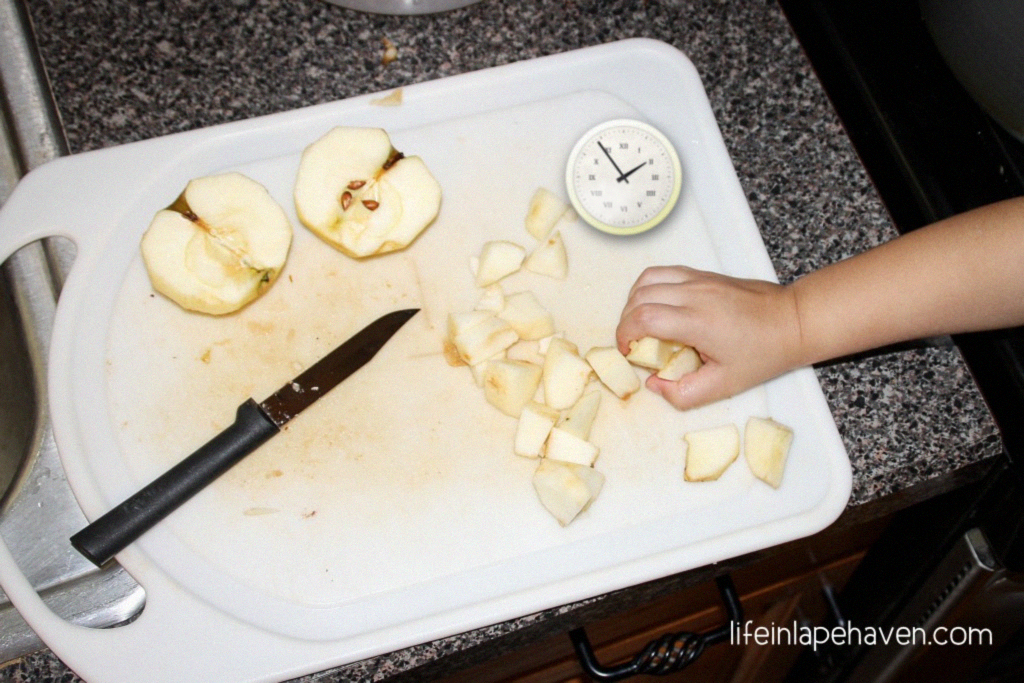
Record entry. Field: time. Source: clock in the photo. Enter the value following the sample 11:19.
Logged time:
1:54
